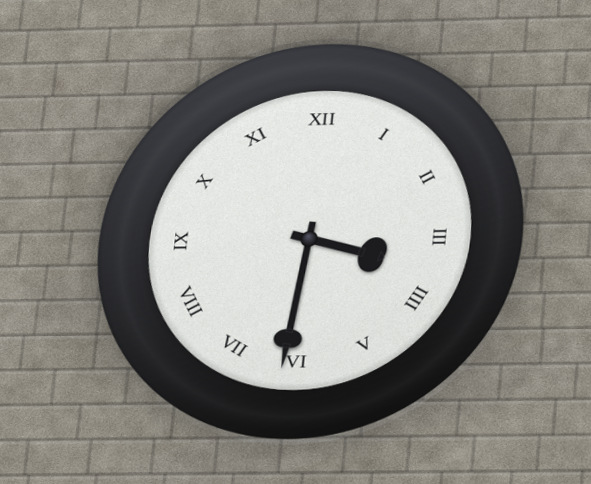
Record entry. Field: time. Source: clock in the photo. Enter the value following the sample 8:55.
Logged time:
3:31
